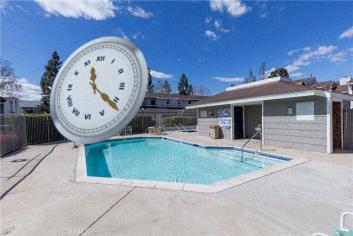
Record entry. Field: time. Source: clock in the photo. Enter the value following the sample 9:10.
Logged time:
11:21
